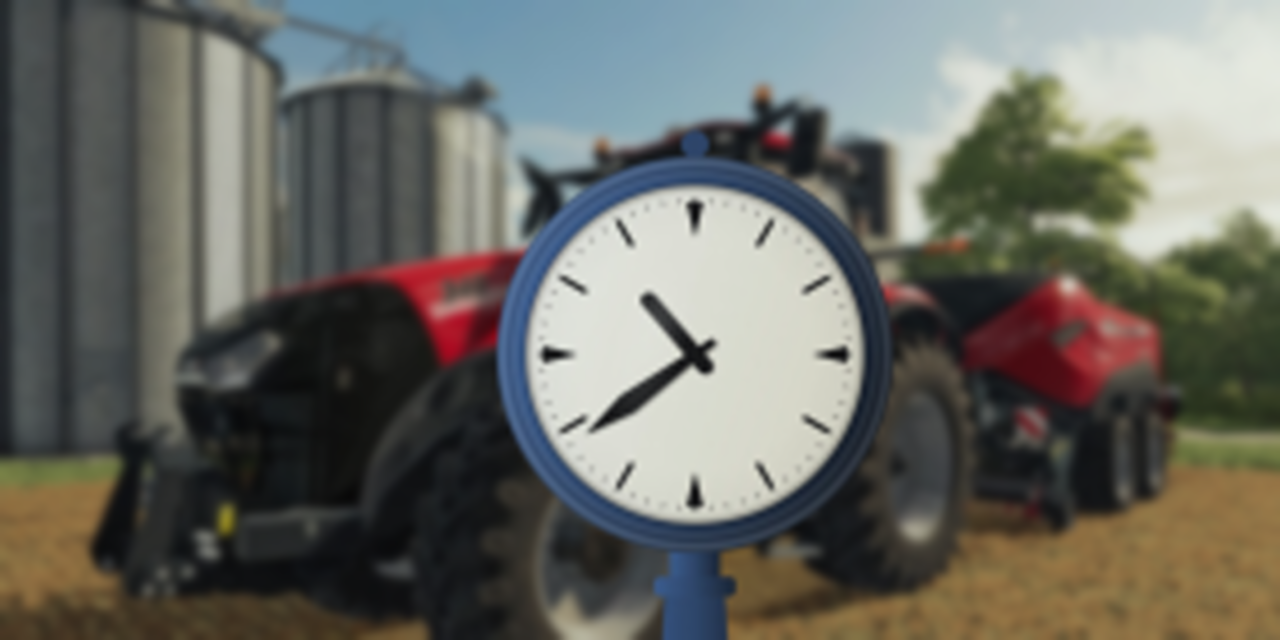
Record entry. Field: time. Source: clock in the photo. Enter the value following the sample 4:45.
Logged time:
10:39
